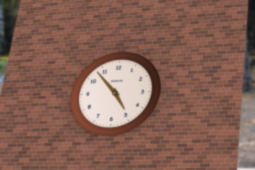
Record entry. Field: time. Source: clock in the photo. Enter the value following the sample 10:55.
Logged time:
4:53
